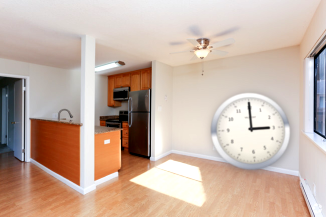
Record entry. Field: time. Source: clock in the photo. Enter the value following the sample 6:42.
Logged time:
3:00
